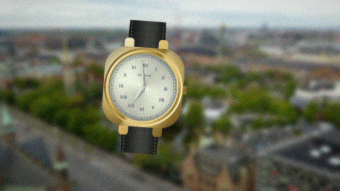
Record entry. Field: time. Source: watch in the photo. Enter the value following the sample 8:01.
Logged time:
6:59
